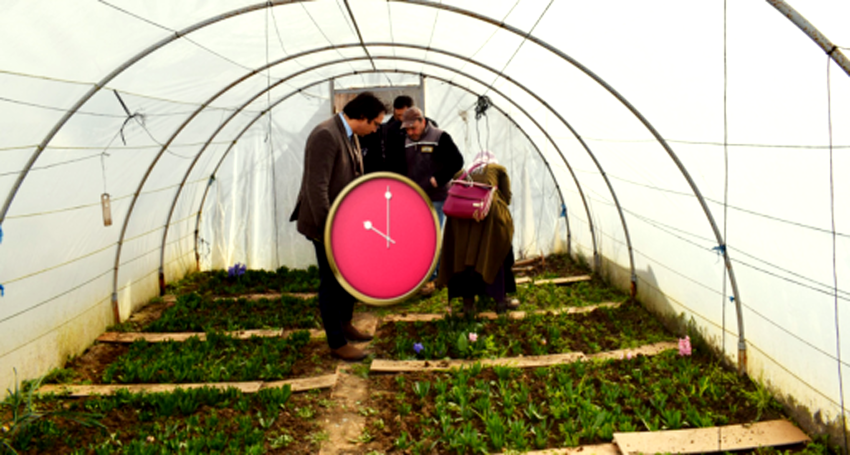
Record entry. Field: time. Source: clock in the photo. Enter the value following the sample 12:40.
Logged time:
10:00
